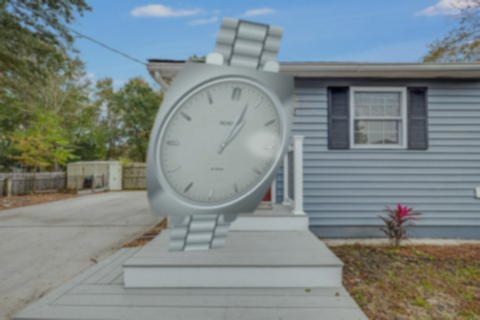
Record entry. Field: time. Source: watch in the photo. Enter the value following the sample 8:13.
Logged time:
1:03
